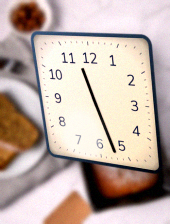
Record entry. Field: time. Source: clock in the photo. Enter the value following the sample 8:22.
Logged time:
11:27
